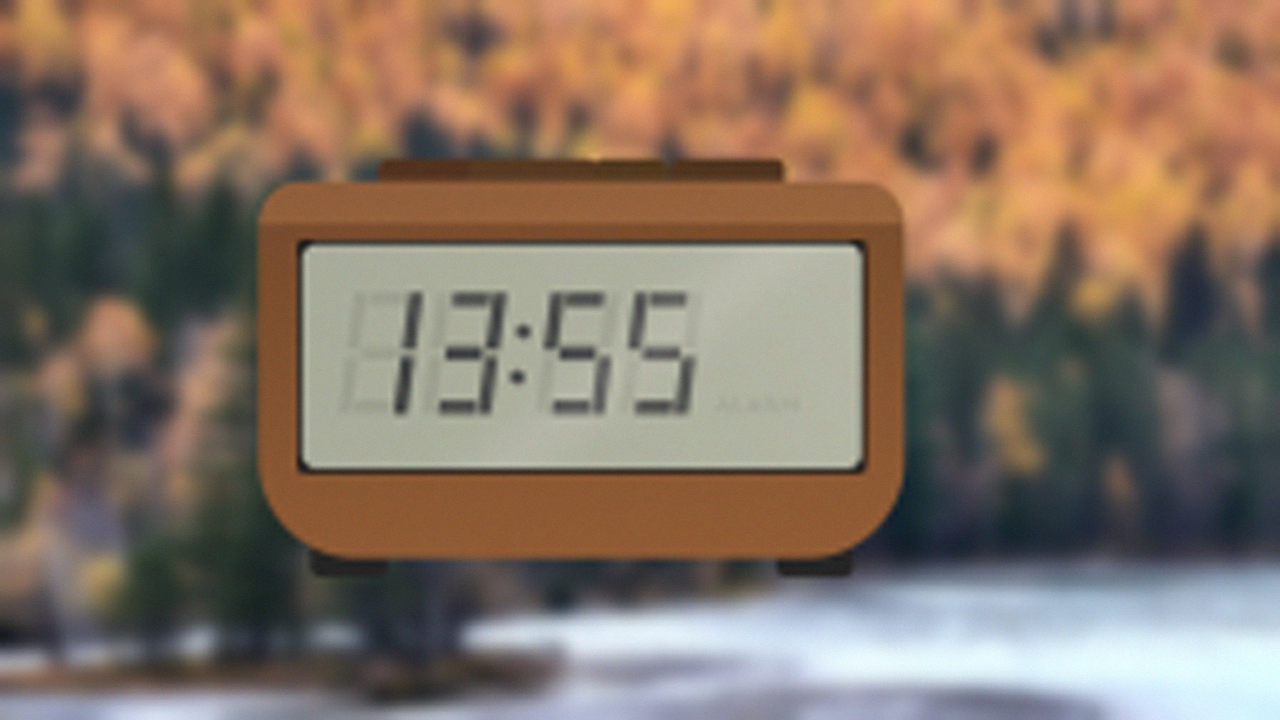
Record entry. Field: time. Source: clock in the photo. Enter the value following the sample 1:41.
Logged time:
13:55
